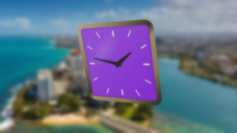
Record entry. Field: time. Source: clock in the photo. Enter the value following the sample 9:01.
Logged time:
1:47
